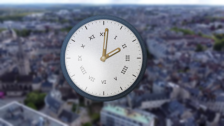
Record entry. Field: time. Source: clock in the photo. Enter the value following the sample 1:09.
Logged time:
2:01
